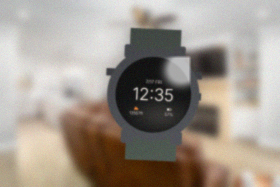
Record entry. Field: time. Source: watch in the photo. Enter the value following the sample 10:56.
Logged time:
12:35
